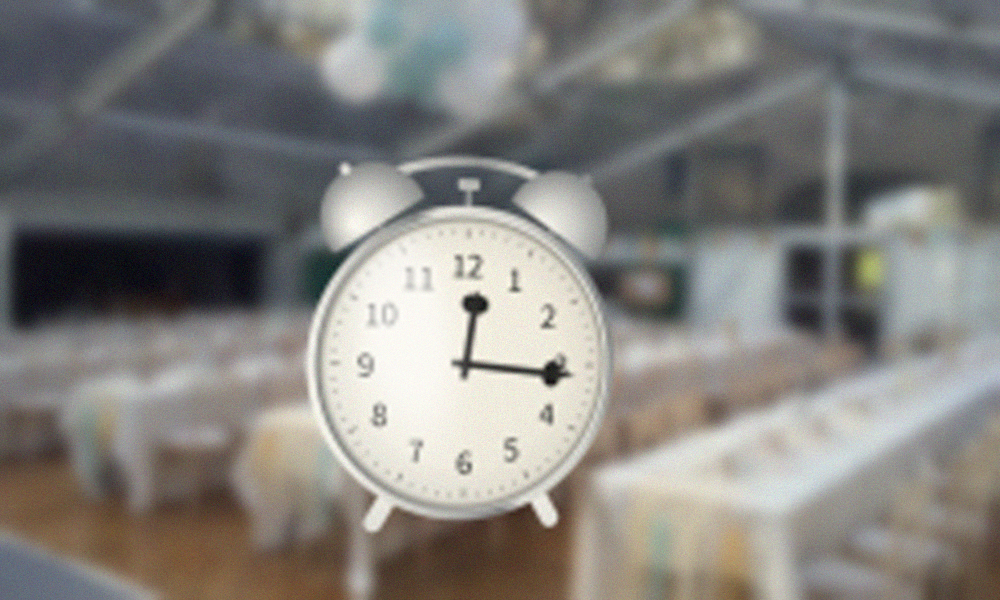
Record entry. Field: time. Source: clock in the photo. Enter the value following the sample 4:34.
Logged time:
12:16
